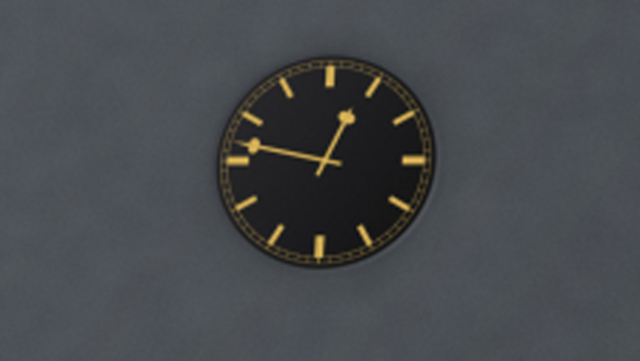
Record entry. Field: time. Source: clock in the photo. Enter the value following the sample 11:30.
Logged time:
12:47
